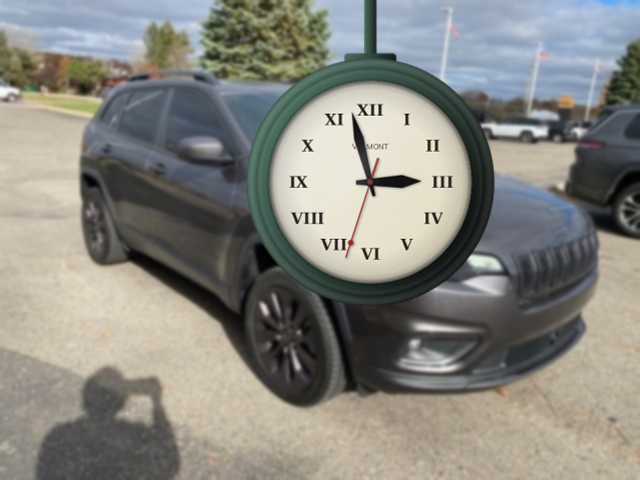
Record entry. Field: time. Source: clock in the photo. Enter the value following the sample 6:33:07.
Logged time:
2:57:33
